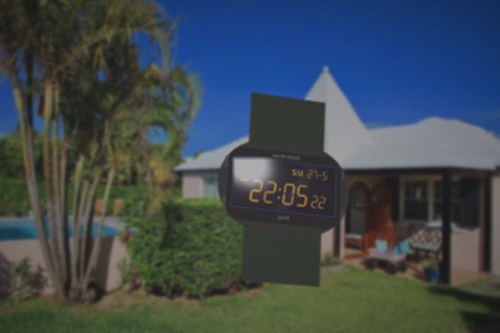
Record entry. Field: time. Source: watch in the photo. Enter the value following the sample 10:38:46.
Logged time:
22:05:22
